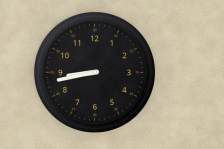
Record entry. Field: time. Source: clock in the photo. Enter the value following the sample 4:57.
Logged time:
8:43
